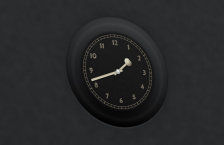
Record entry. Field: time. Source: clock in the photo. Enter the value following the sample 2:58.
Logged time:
1:42
